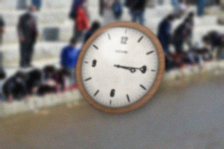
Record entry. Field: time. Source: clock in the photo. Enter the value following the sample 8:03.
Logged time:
3:15
